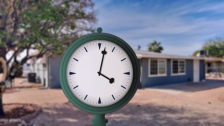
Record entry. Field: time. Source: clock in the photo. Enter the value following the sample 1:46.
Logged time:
4:02
